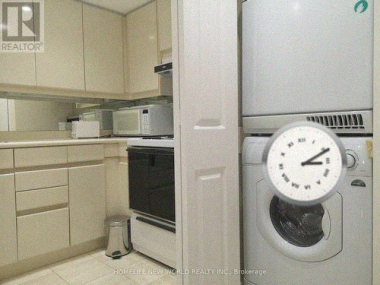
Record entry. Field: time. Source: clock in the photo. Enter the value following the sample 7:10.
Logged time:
3:11
